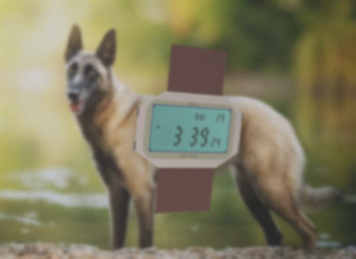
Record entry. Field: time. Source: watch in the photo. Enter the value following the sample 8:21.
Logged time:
3:39
